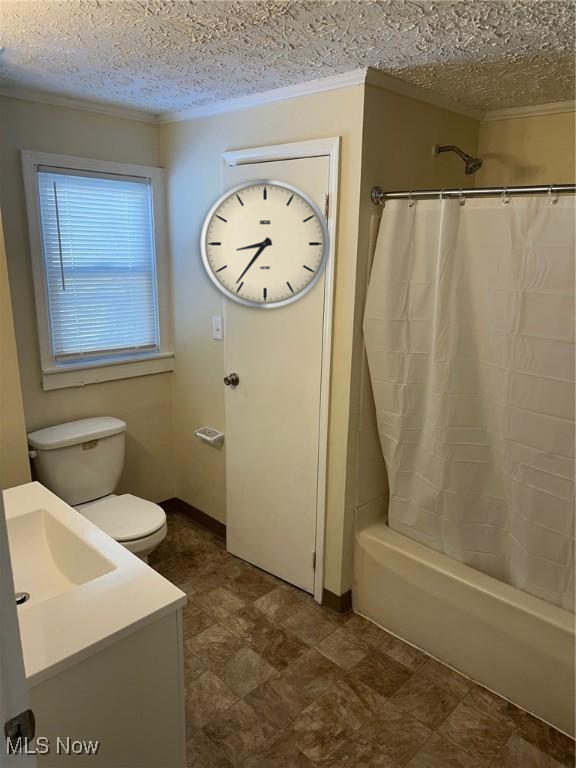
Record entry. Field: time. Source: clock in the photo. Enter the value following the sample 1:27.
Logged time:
8:36
